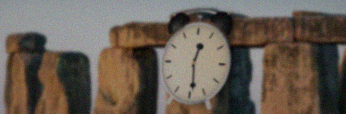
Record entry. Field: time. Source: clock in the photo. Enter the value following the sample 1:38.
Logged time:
12:29
